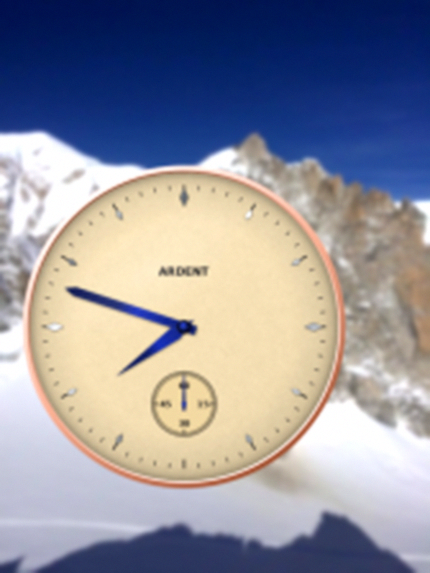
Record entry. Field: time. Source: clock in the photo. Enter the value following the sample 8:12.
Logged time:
7:48
